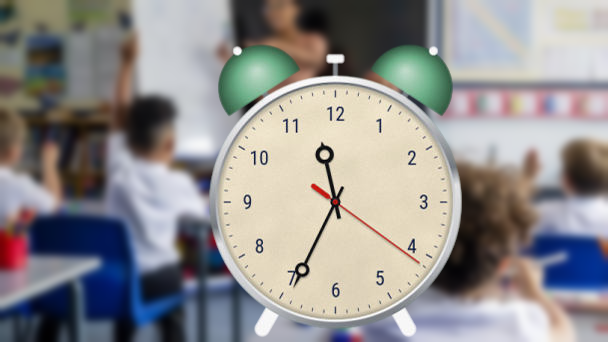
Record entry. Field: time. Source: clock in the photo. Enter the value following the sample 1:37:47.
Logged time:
11:34:21
